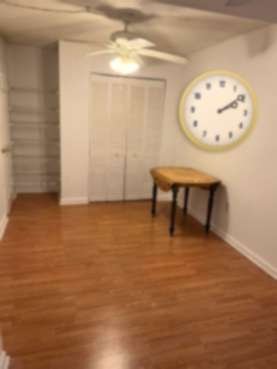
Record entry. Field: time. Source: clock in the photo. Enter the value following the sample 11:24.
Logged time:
2:09
